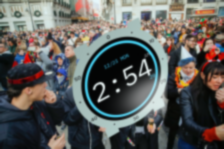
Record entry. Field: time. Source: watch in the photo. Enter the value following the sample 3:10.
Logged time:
2:54
